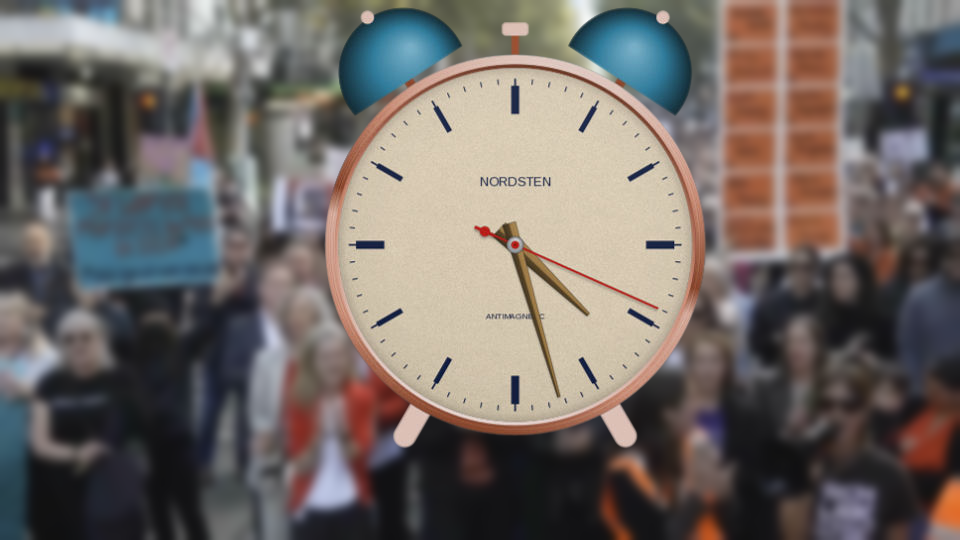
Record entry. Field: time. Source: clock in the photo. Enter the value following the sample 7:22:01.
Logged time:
4:27:19
